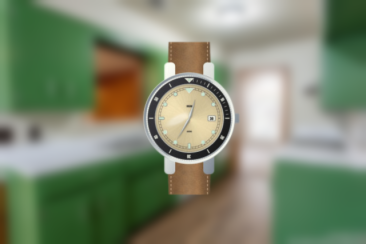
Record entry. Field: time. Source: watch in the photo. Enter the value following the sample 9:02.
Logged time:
12:35
